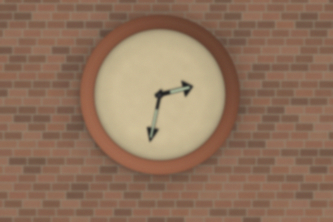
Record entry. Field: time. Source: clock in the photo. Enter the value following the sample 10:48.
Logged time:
2:32
